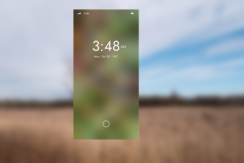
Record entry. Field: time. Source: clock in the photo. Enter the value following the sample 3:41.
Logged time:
3:48
